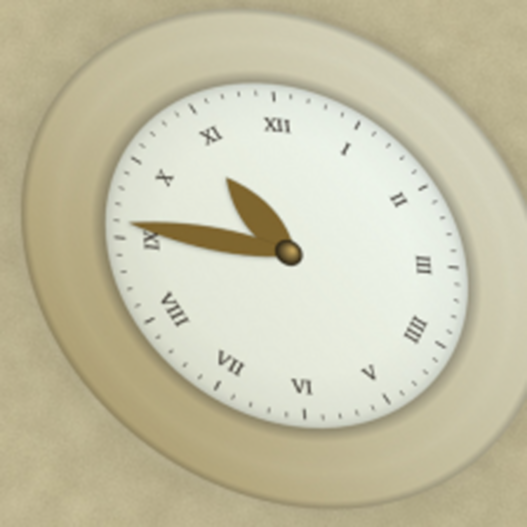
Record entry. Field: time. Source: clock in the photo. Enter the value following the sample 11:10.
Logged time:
10:46
